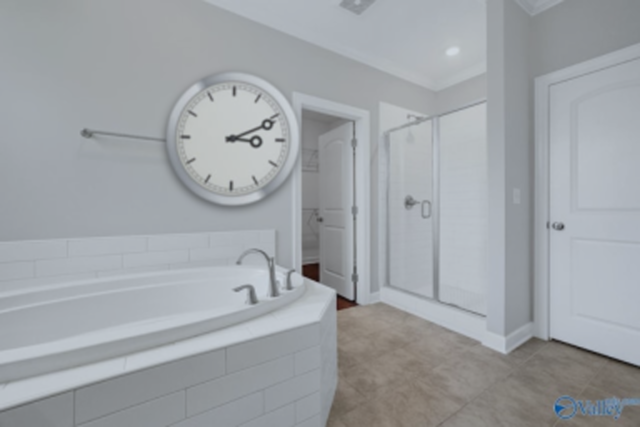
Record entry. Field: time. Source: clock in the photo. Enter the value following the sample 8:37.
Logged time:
3:11
